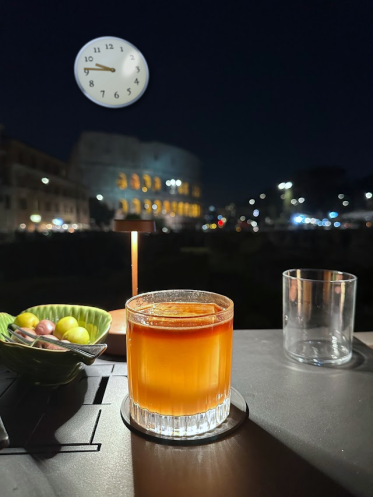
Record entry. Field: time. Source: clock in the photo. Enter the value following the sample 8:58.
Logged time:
9:46
